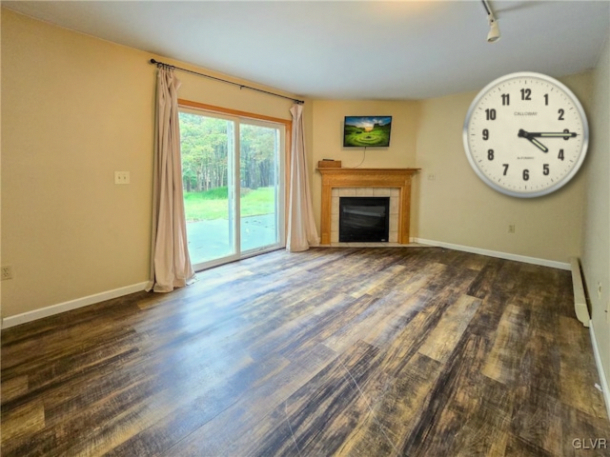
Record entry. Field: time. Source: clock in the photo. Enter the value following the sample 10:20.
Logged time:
4:15
